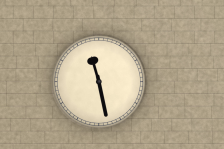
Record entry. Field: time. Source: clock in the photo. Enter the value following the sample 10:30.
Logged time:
11:28
